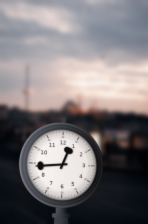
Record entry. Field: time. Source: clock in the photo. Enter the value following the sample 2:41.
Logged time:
12:44
